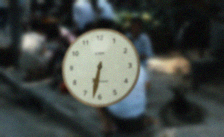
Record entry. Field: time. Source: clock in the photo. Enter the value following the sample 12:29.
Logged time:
6:32
